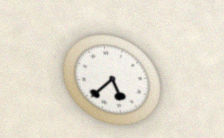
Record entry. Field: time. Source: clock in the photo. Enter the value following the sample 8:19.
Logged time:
5:39
